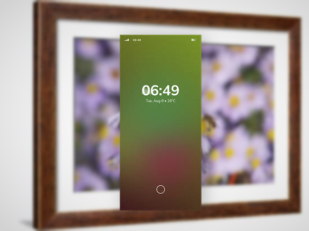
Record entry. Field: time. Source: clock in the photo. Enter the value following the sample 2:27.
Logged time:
6:49
